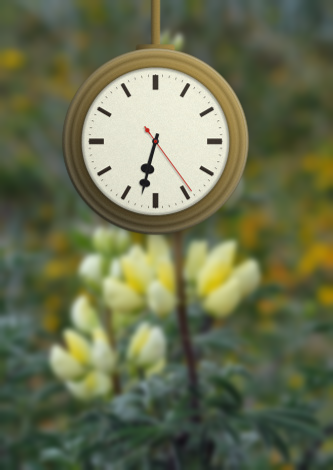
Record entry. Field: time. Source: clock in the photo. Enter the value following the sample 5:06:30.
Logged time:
6:32:24
